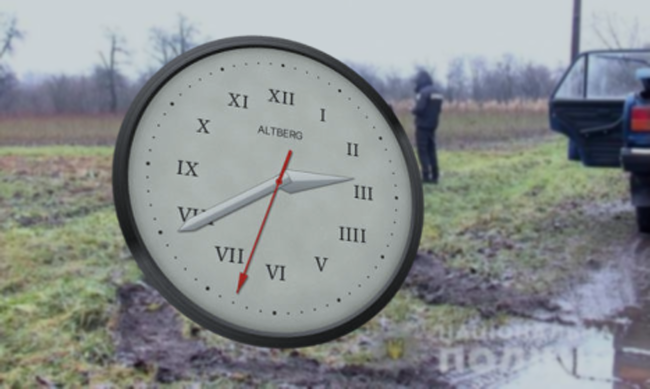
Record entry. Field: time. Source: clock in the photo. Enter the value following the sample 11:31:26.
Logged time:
2:39:33
